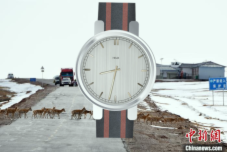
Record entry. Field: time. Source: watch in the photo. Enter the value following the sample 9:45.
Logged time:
8:32
